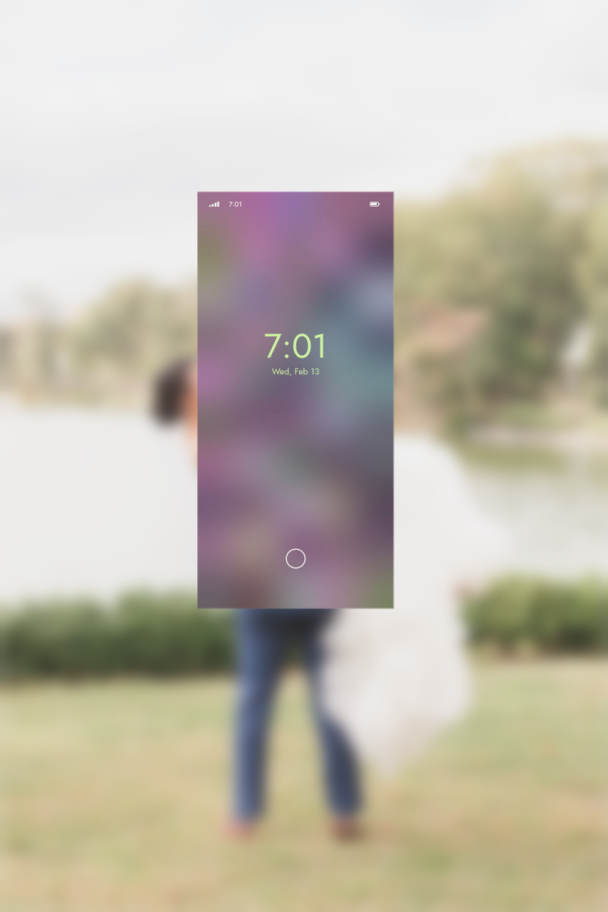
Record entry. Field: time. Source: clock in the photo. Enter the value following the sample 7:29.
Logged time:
7:01
